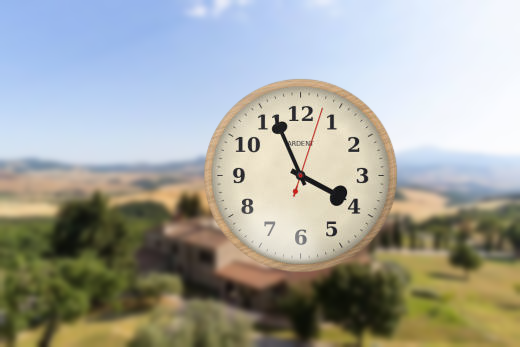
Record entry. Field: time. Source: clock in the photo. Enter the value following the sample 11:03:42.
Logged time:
3:56:03
